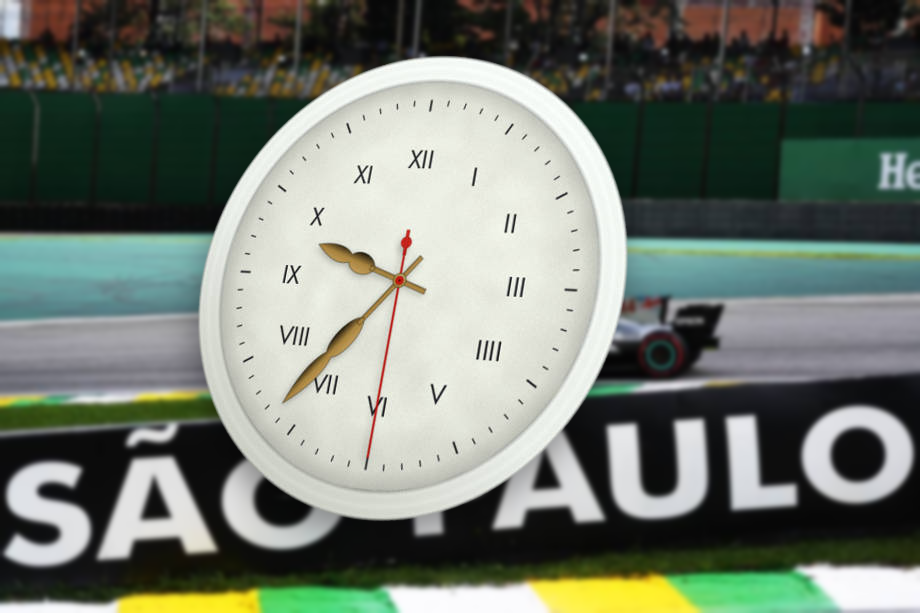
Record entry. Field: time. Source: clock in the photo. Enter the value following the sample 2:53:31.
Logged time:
9:36:30
